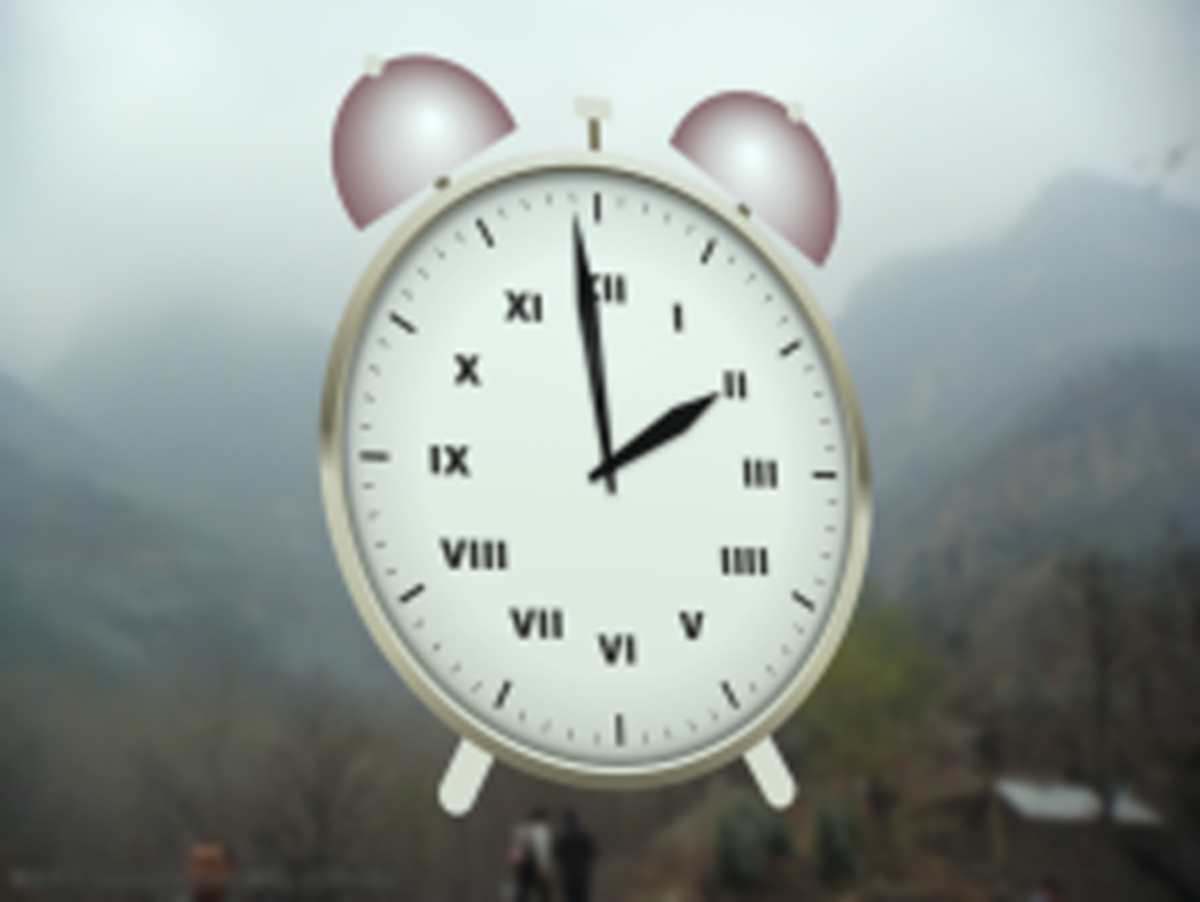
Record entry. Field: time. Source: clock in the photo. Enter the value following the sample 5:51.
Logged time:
1:59
